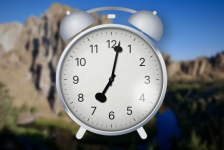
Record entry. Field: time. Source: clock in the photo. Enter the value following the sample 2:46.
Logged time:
7:02
